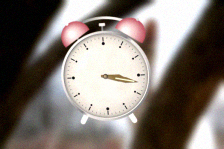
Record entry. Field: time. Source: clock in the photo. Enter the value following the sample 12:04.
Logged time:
3:17
